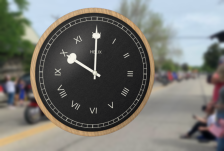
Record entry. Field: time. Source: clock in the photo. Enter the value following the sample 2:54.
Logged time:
10:00
